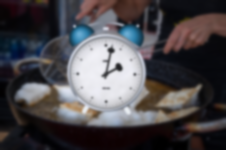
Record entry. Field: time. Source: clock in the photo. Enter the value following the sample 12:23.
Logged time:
2:02
